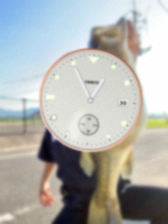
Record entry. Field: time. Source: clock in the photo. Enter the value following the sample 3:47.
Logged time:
12:55
